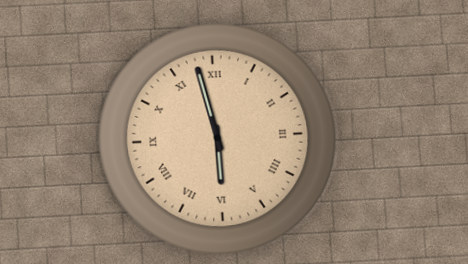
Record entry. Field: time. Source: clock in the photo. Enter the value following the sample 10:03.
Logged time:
5:58
